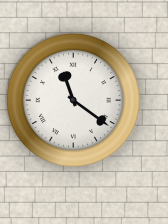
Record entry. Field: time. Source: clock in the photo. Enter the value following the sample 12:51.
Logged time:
11:21
